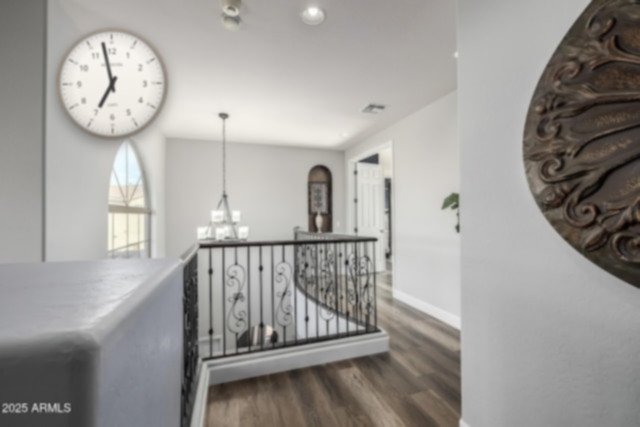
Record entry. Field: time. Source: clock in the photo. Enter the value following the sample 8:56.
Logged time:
6:58
